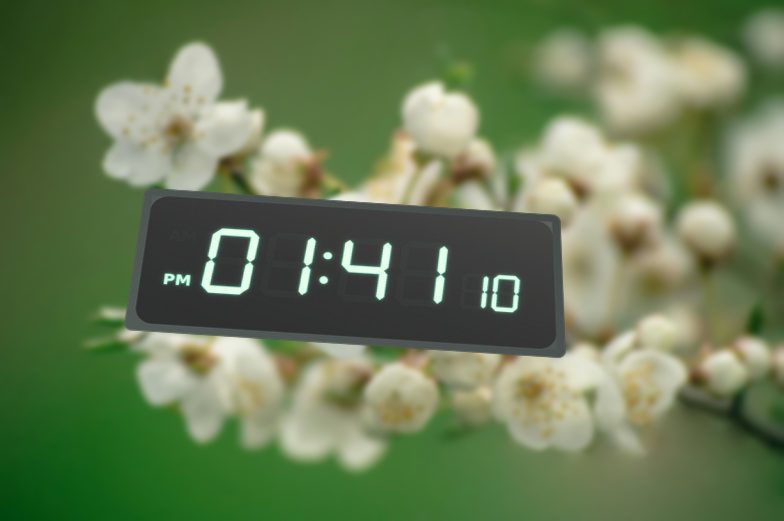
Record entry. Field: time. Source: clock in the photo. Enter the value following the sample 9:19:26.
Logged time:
1:41:10
